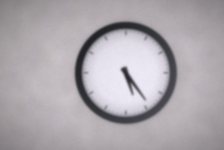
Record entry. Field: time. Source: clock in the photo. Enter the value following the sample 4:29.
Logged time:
5:24
